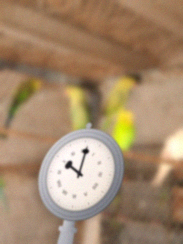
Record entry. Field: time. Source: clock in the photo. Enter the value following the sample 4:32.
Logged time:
10:01
